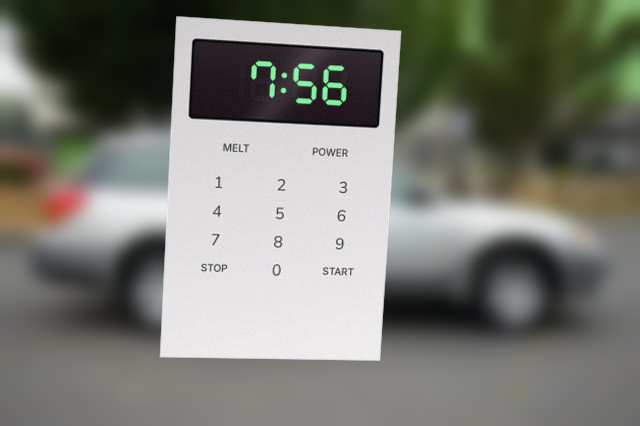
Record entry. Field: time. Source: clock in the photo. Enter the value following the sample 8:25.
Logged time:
7:56
